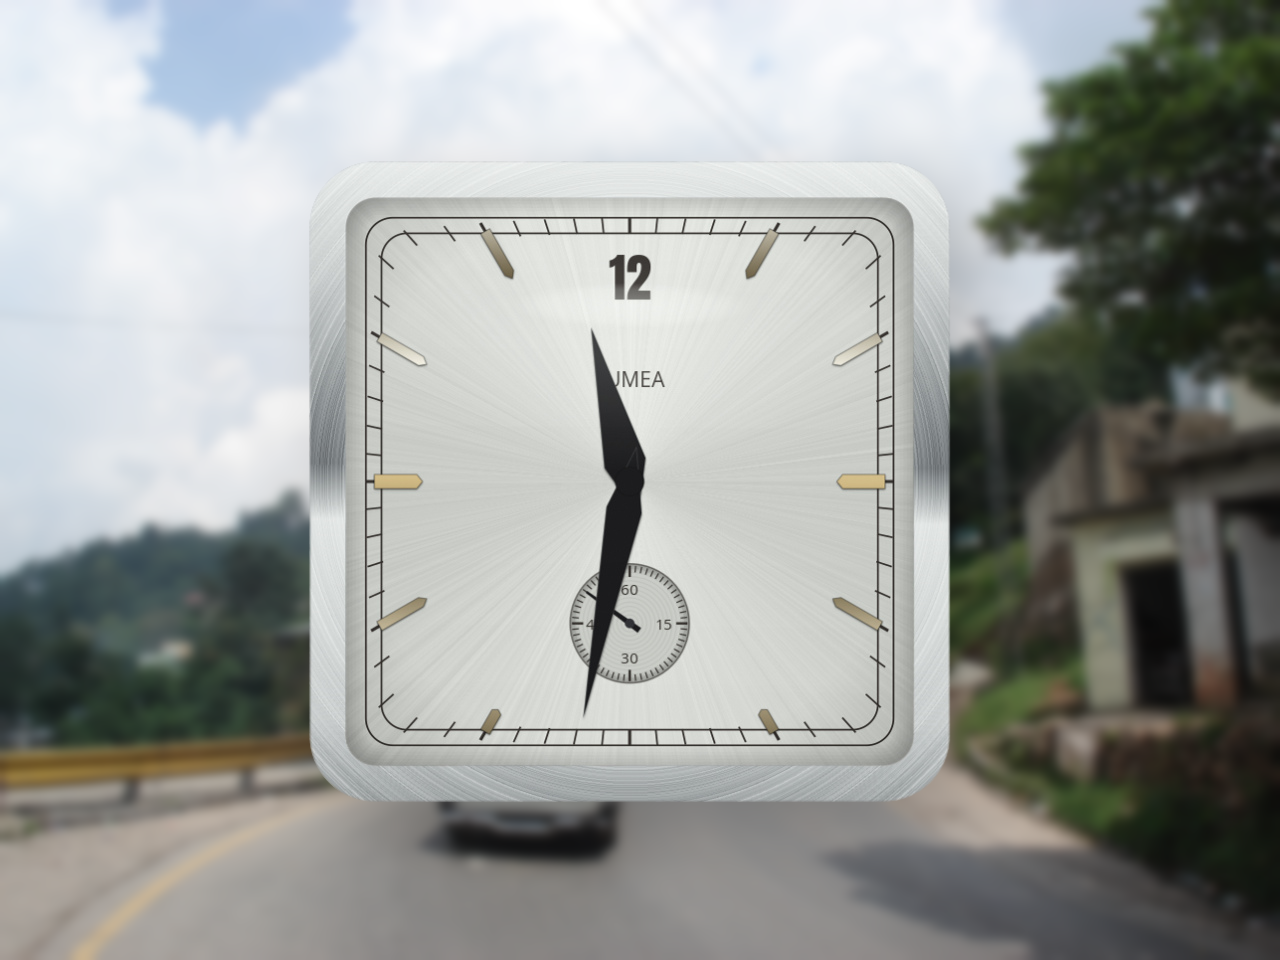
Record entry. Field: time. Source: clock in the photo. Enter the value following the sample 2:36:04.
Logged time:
11:31:51
